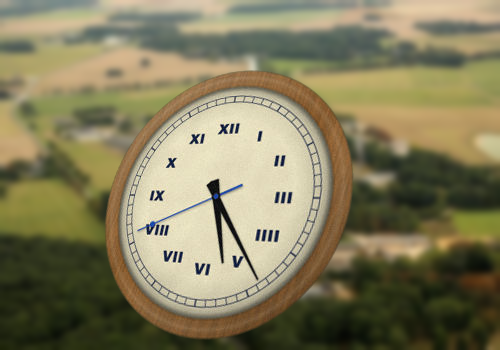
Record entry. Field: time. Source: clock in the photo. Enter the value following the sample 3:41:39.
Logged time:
5:23:41
